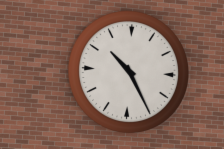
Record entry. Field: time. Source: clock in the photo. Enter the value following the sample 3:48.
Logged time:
10:25
